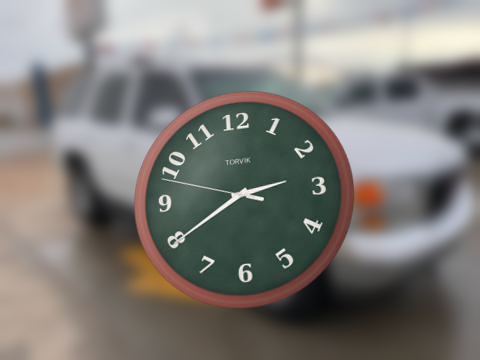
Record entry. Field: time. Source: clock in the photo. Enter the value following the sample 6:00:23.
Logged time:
2:39:48
